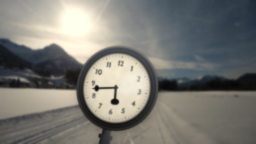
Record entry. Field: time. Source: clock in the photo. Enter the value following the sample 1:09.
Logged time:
5:43
